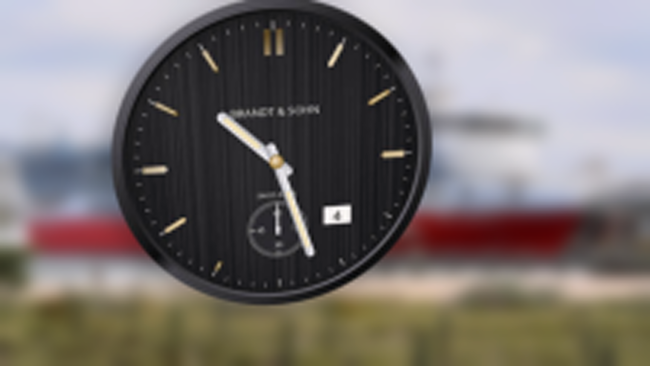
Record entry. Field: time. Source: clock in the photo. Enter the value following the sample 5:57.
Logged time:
10:27
